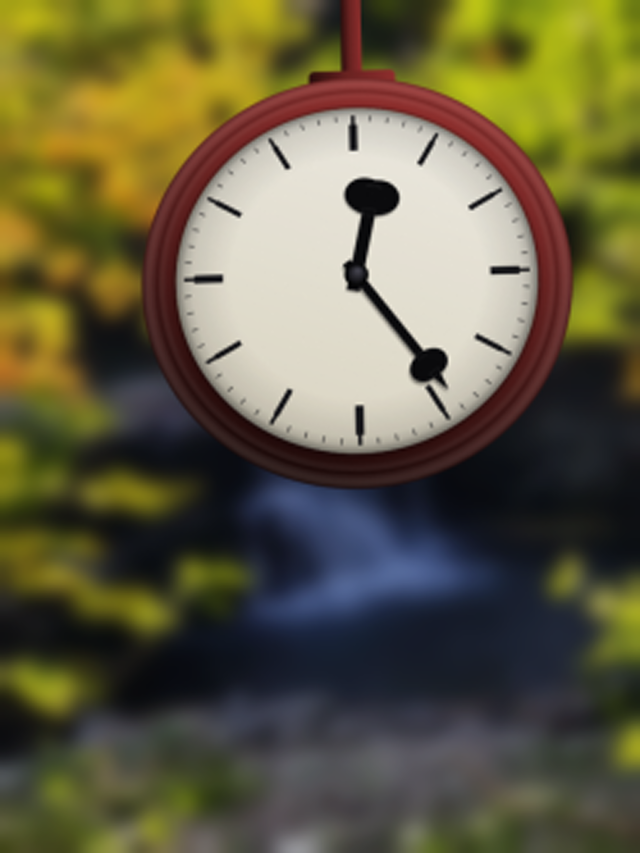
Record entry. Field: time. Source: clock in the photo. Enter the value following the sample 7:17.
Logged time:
12:24
